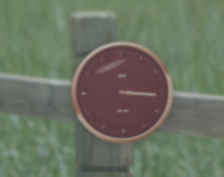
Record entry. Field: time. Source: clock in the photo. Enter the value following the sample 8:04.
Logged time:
3:16
